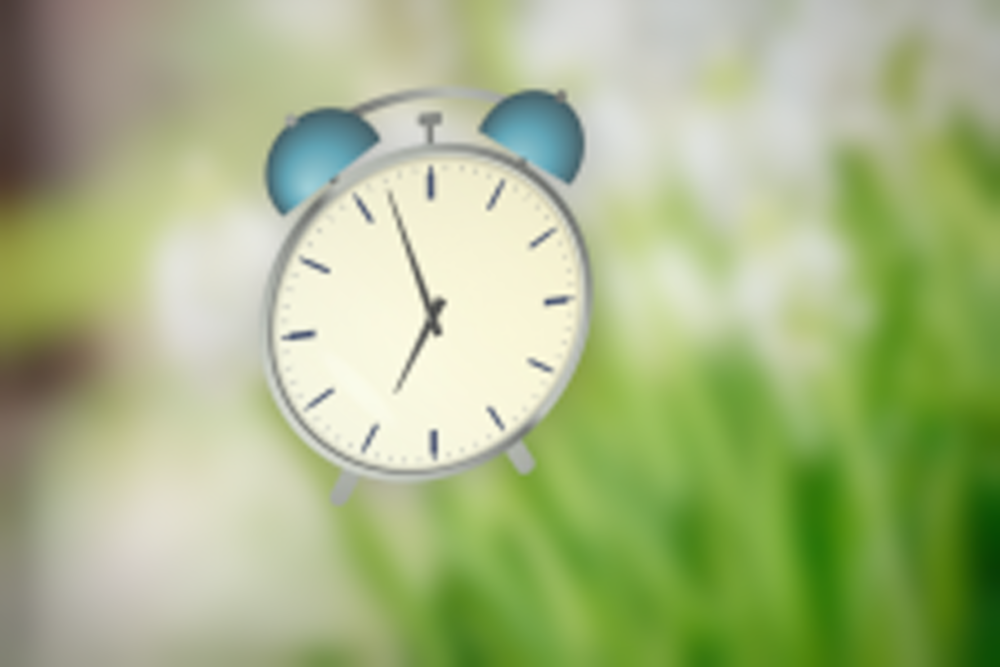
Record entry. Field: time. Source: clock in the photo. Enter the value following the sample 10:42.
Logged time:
6:57
